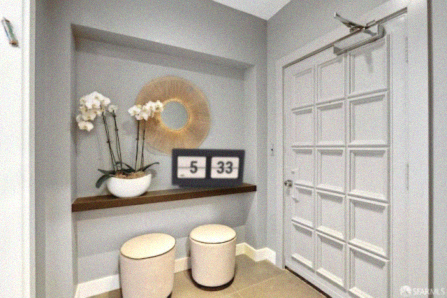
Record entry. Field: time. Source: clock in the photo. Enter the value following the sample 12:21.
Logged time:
5:33
